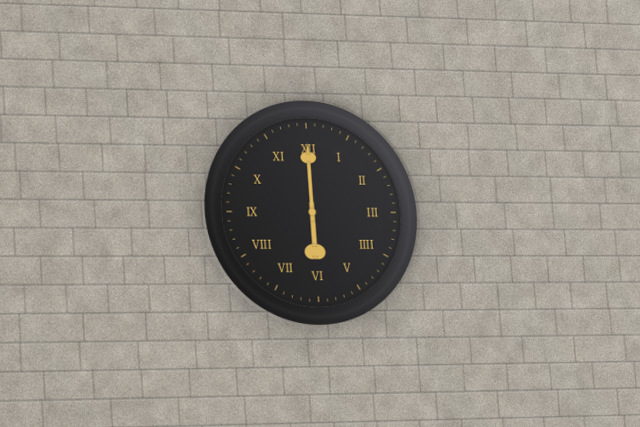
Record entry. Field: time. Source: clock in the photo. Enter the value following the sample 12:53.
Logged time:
6:00
